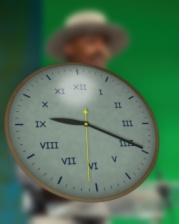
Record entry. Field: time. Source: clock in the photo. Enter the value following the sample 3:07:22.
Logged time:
9:19:31
